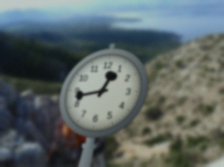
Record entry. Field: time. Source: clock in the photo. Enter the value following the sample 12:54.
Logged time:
12:43
